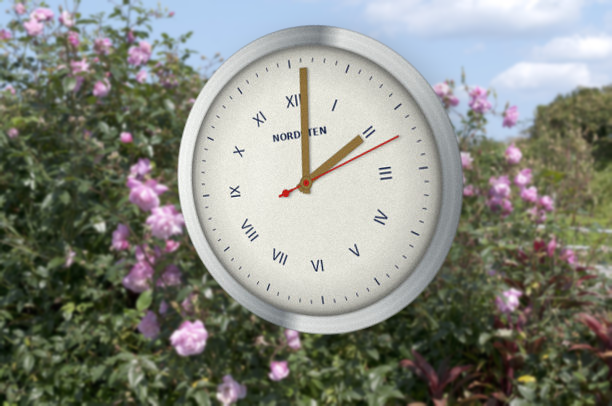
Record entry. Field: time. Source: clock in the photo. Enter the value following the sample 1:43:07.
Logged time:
2:01:12
